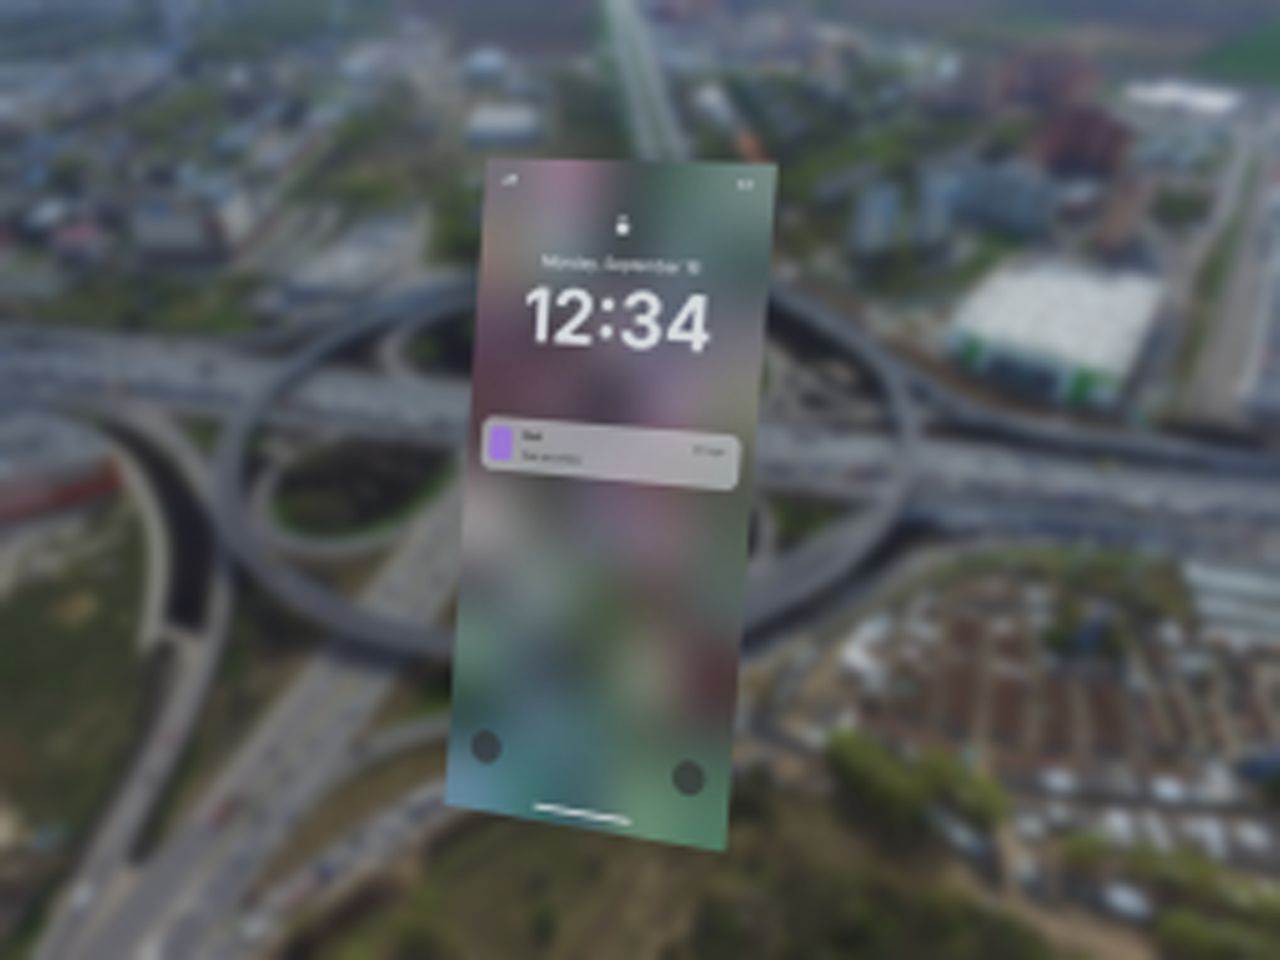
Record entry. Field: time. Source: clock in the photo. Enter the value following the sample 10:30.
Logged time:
12:34
